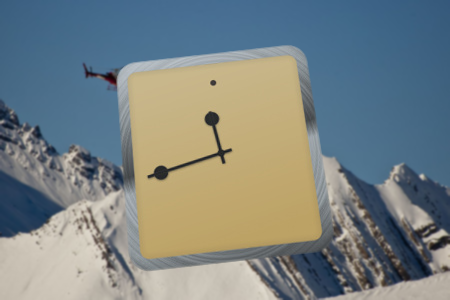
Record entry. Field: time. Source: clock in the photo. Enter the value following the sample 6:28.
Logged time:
11:43
